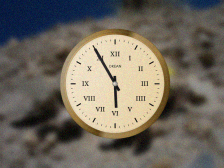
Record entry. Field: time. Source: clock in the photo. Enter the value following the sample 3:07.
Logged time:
5:55
